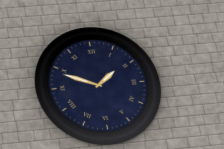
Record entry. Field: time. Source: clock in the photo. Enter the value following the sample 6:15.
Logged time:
1:49
